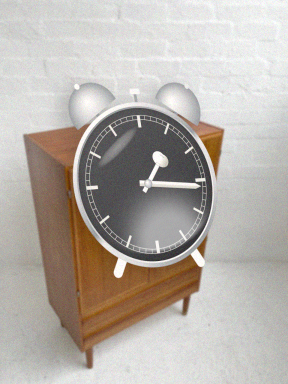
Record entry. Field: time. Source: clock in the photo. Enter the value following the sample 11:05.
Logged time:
1:16
